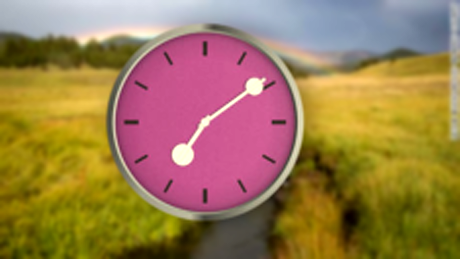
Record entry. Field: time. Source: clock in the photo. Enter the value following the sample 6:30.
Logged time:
7:09
